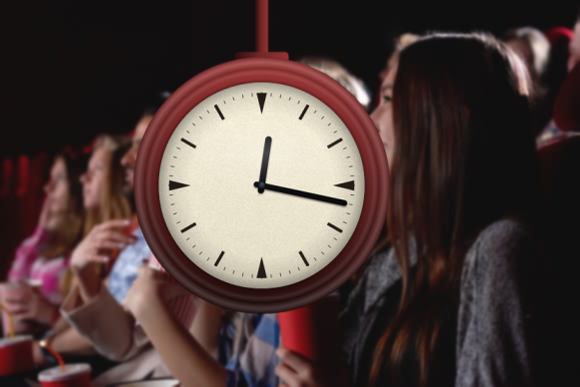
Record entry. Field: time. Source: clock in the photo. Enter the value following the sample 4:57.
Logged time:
12:17
